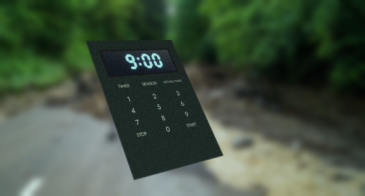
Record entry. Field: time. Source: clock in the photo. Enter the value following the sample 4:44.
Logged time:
9:00
